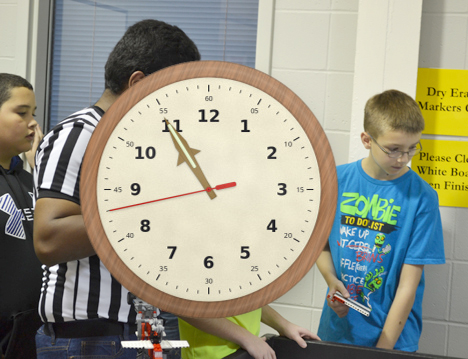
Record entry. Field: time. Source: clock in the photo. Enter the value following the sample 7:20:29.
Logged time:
10:54:43
